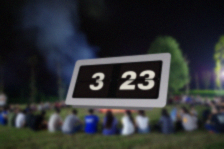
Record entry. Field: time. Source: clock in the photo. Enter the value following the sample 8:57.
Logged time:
3:23
